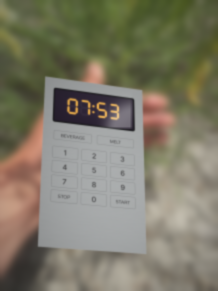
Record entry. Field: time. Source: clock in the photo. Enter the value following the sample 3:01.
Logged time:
7:53
